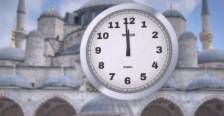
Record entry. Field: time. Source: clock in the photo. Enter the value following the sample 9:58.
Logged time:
11:59
